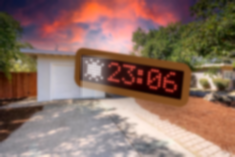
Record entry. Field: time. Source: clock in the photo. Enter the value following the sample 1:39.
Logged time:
23:06
